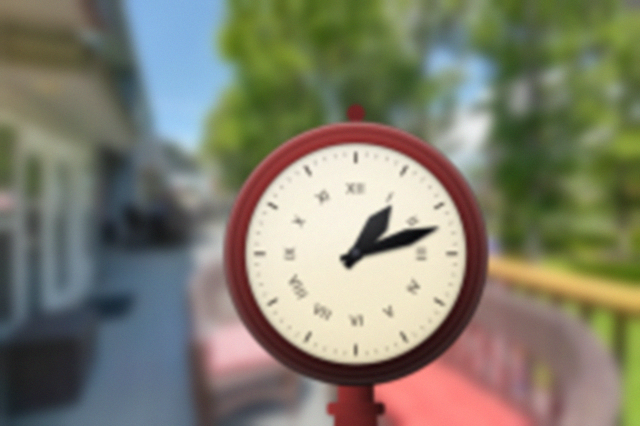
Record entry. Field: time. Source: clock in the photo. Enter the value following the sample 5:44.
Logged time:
1:12
